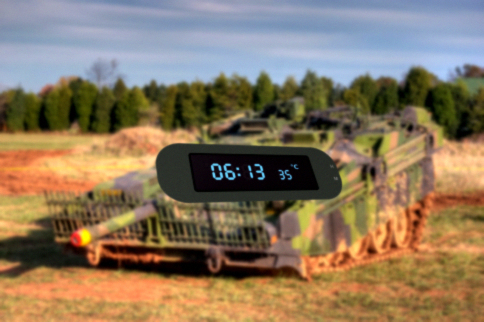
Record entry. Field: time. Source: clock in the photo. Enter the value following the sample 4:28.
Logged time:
6:13
